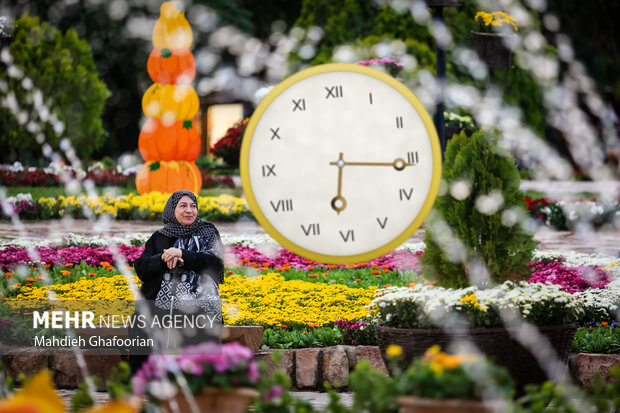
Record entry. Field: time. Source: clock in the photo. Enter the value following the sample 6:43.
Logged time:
6:16
